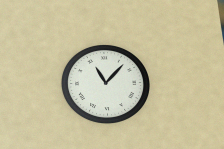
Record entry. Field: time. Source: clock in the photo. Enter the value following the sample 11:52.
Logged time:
11:07
